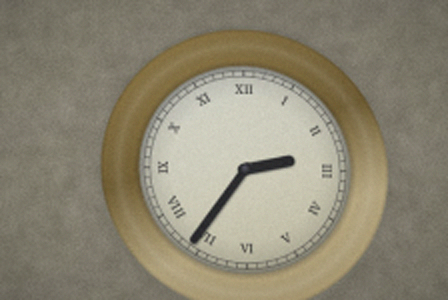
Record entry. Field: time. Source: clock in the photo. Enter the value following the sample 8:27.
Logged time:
2:36
